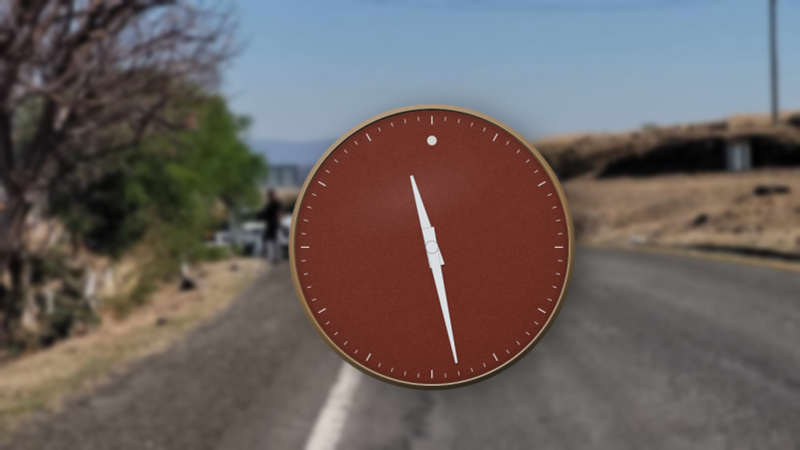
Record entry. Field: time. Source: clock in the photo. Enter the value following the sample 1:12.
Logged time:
11:28
